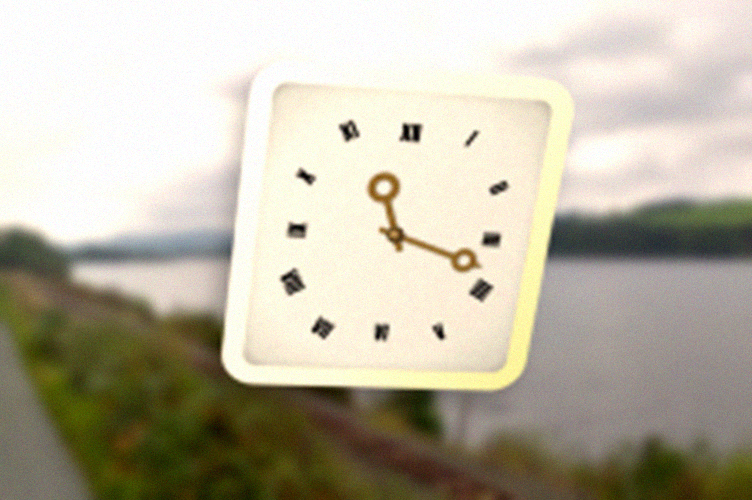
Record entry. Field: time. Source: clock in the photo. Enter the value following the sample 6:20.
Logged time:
11:18
